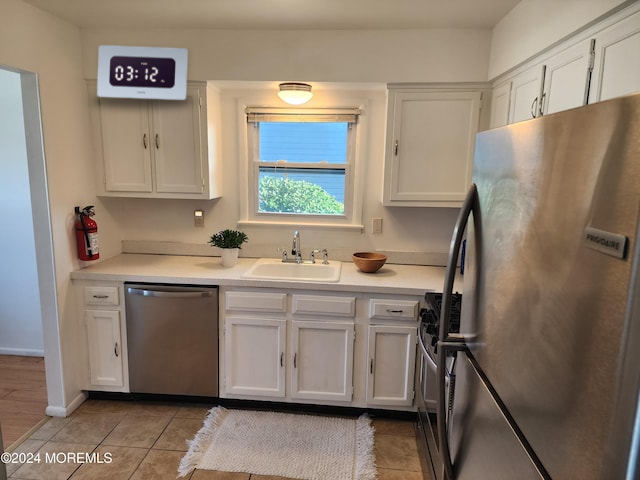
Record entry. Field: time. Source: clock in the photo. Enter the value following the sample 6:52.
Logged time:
3:12
